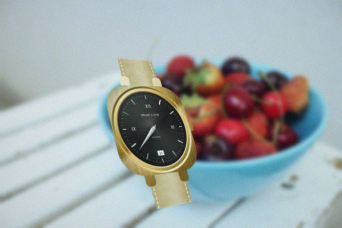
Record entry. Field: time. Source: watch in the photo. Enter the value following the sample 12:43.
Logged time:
7:38
